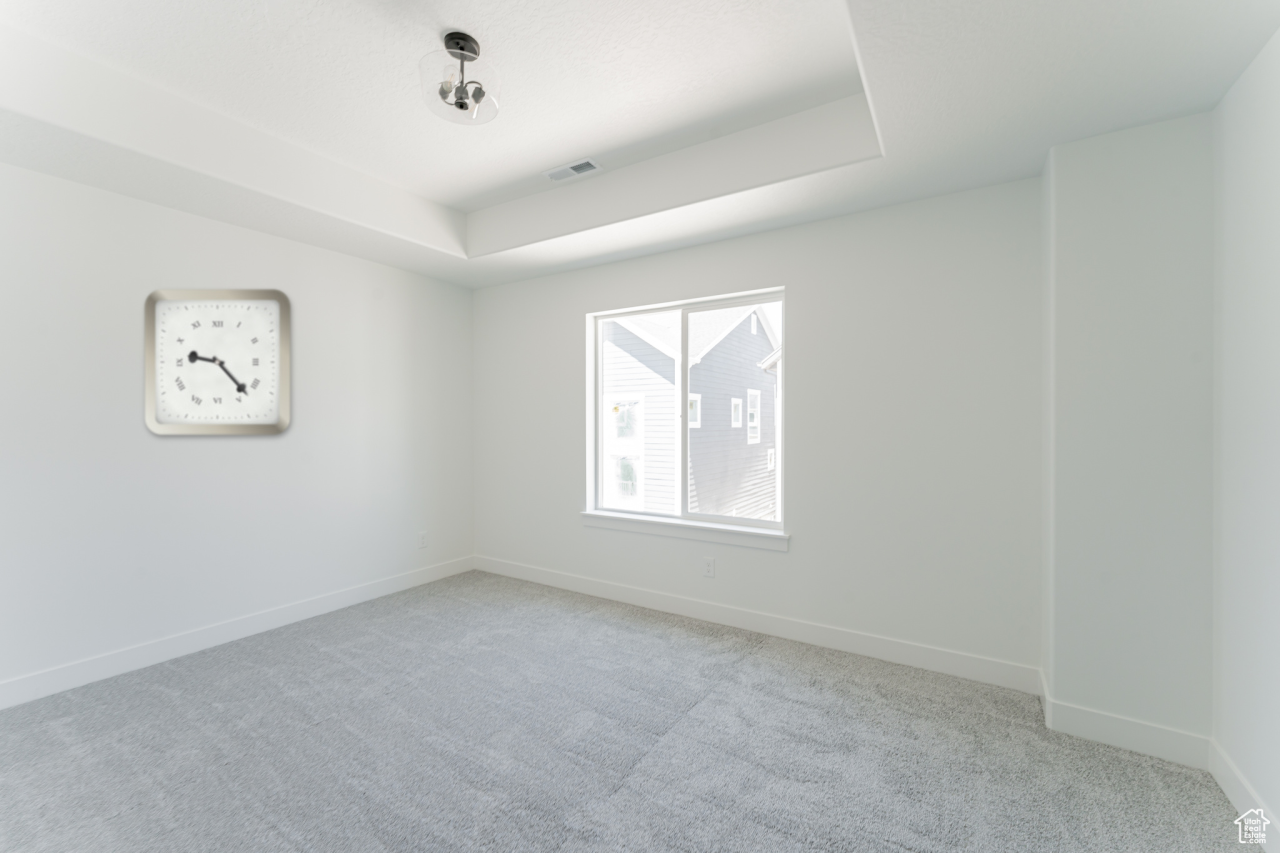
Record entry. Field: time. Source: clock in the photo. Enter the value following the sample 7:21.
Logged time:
9:23
